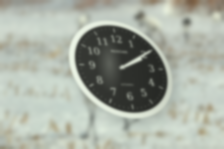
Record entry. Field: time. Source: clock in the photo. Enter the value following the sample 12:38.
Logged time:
2:10
